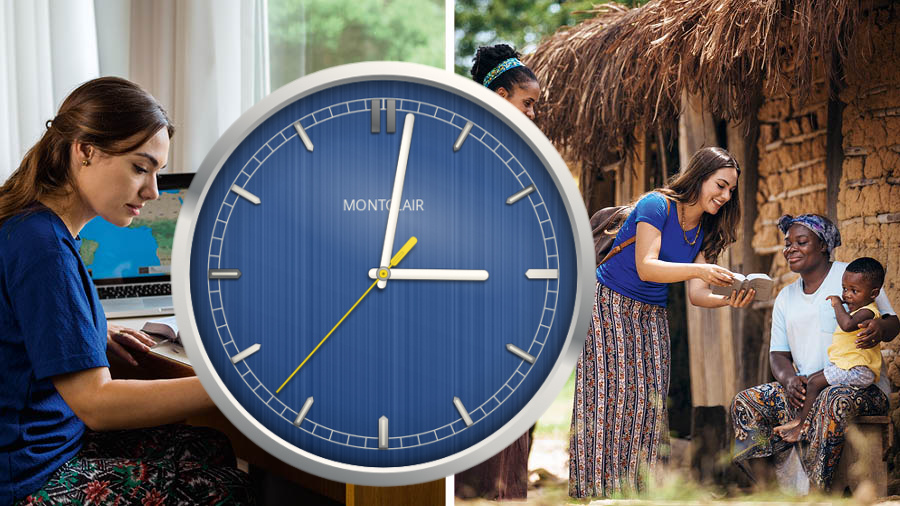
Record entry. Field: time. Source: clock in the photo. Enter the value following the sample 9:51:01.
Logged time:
3:01:37
